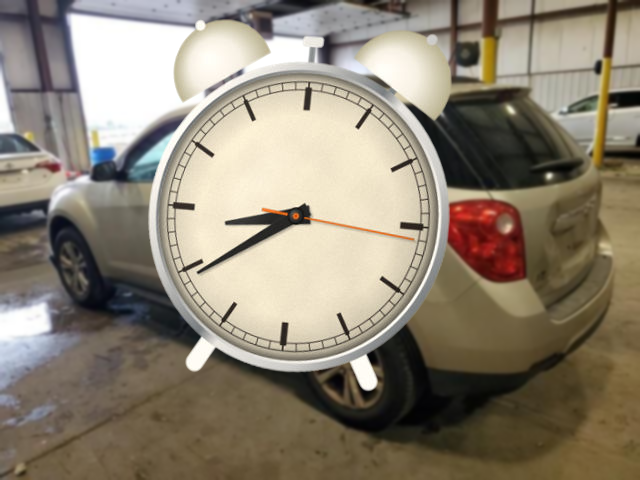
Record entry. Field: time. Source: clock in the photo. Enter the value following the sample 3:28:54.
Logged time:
8:39:16
